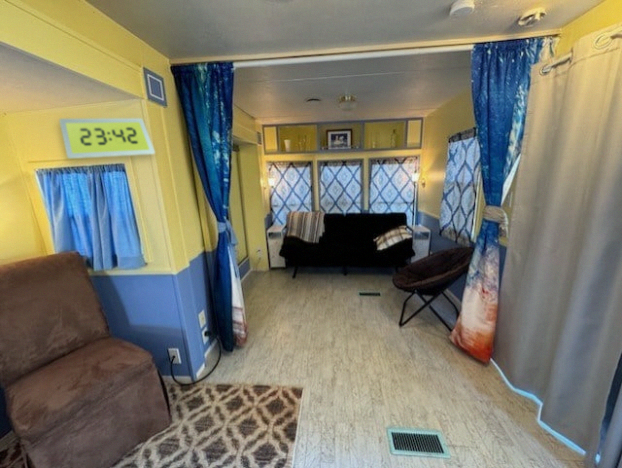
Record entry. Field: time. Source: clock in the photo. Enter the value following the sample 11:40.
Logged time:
23:42
